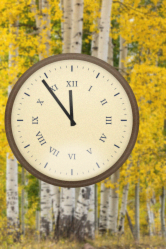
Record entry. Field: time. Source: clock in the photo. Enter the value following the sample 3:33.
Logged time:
11:54
